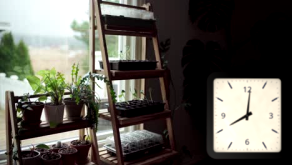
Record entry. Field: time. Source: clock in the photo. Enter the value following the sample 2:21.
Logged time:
8:01
